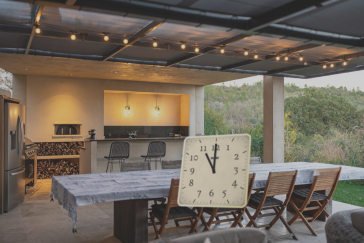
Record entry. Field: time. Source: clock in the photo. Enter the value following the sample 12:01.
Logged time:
11:00
